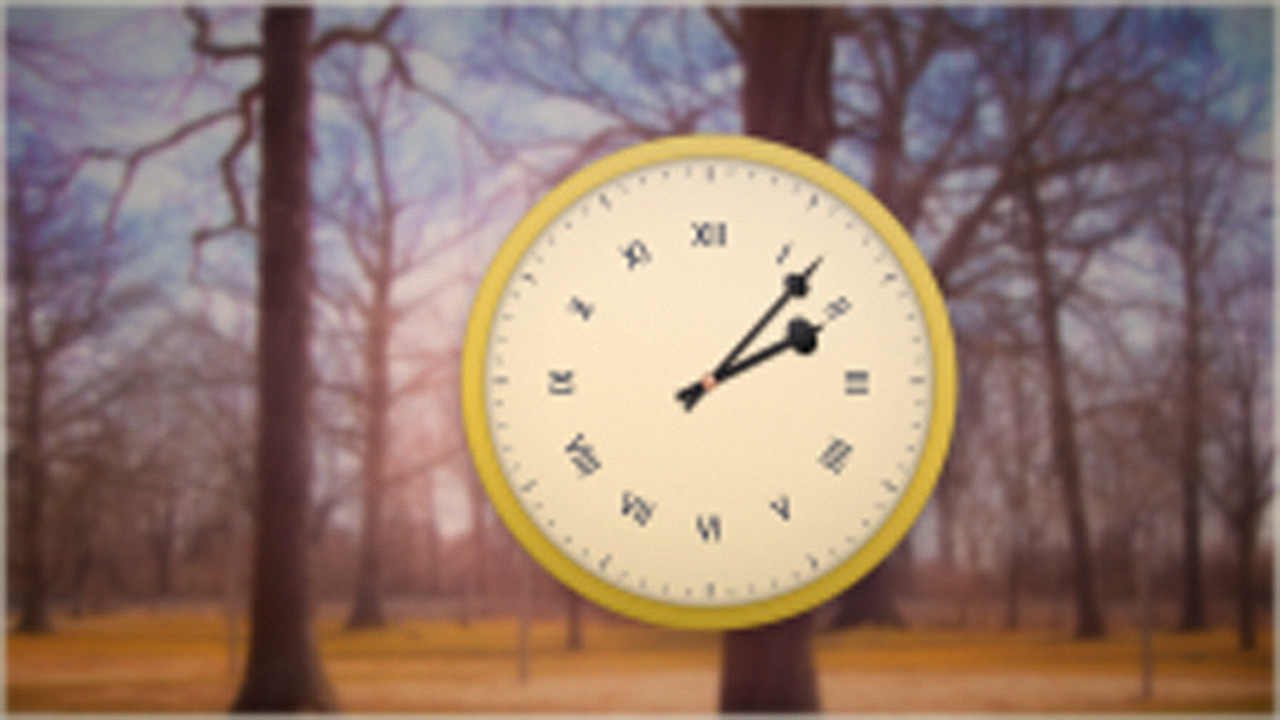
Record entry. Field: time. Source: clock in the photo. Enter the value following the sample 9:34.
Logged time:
2:07
